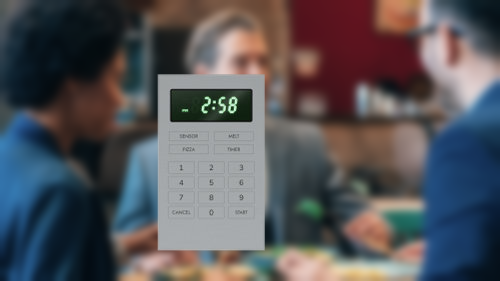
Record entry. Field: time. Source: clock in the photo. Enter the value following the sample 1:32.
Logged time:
2:58
